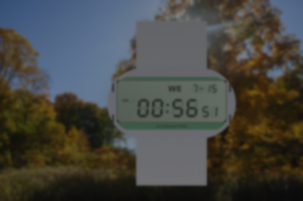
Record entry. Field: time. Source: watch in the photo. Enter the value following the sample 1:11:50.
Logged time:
0:56:51
